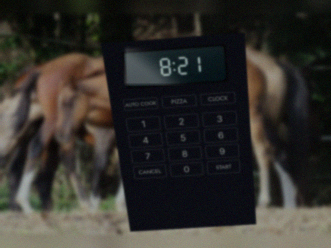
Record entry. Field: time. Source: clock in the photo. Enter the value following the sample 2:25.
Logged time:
8:21
